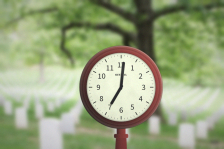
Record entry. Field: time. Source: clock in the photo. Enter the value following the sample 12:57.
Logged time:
7:01
